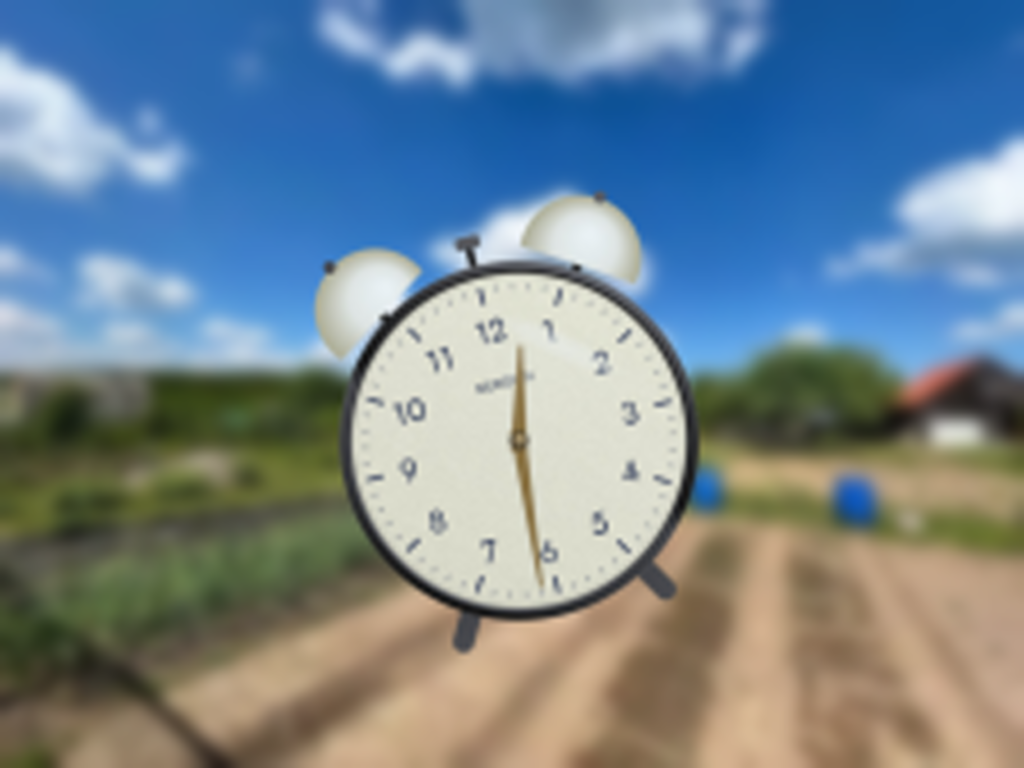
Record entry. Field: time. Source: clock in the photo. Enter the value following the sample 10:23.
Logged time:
12:31
